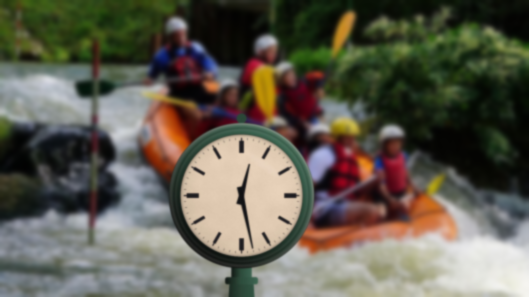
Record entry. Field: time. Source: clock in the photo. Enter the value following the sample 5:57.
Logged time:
12:28
